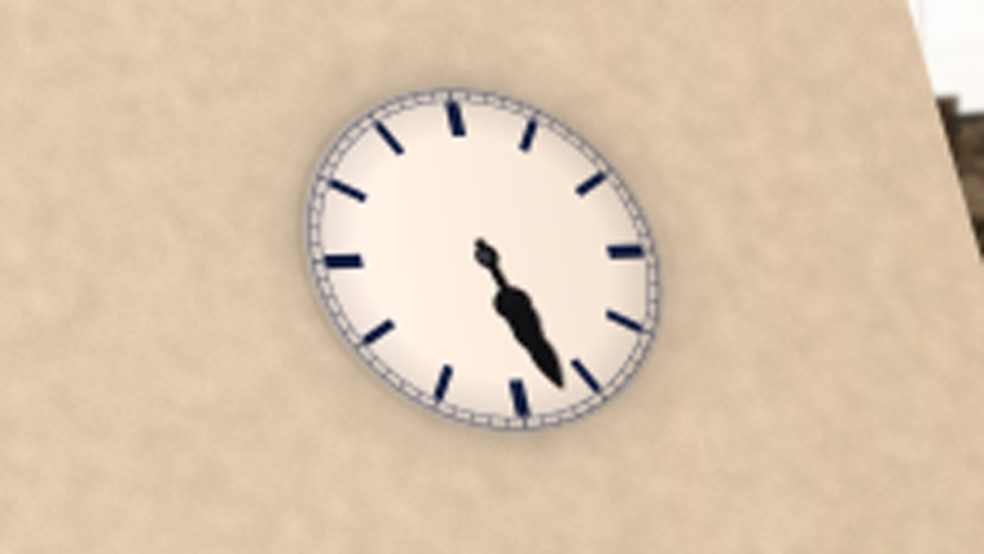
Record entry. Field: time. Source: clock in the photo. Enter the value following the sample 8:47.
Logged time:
5:27
